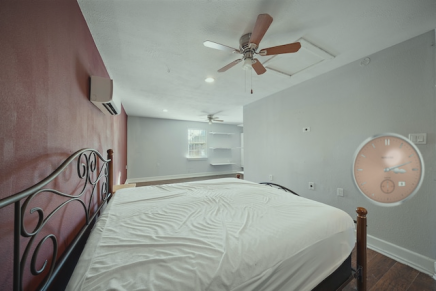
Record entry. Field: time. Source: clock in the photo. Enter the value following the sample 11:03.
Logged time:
3:12
